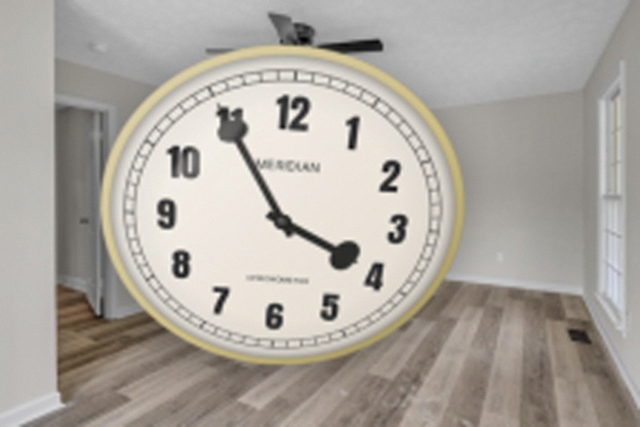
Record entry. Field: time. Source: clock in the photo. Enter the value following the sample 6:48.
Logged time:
3:55
